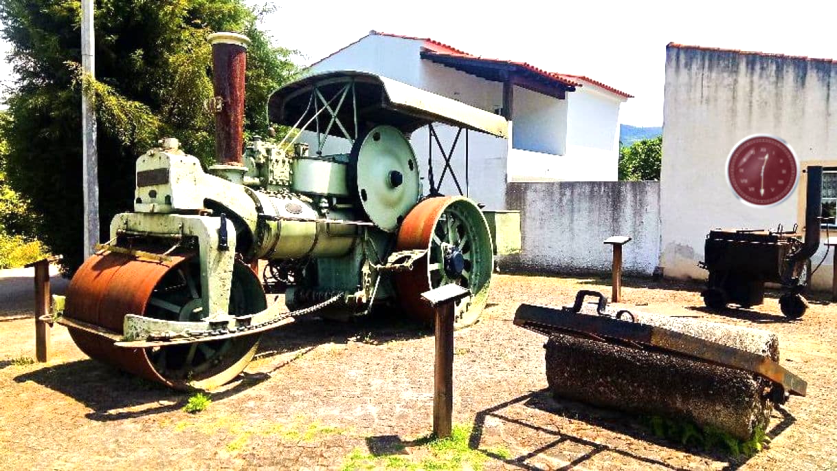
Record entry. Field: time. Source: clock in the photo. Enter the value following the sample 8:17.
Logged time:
12:30
